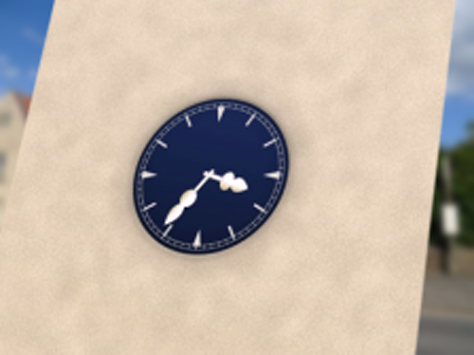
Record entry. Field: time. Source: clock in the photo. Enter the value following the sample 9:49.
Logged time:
3:36
